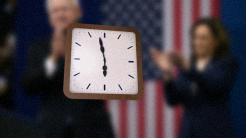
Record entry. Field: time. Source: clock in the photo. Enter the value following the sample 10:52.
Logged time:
5:58
